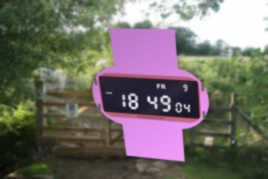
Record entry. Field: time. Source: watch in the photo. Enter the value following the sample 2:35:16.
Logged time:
18:49:04
